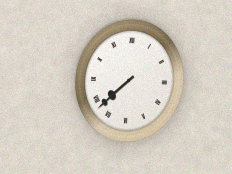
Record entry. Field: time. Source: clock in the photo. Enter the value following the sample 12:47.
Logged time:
7:38
